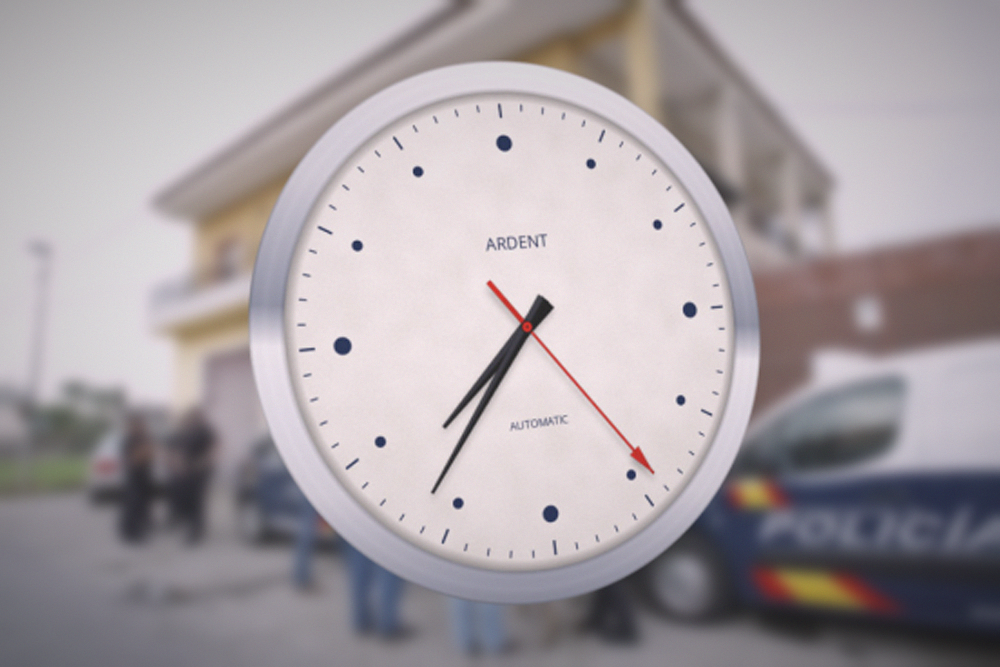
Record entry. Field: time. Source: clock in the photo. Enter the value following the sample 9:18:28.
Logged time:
7:36:24
